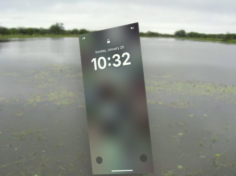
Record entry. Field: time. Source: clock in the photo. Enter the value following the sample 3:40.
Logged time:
10:32
